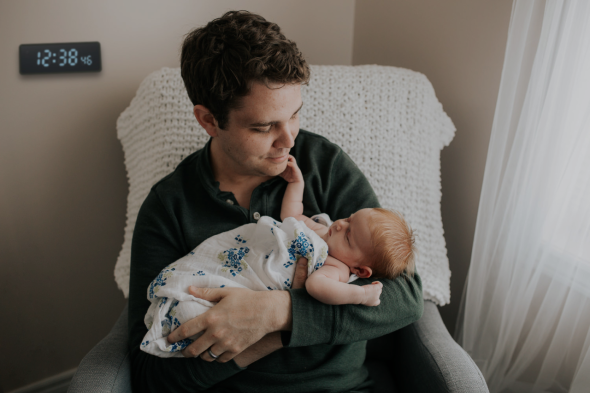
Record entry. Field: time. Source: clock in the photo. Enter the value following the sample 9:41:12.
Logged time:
12:38:46
